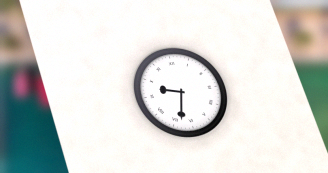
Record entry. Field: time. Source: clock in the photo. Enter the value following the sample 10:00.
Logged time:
9:33
